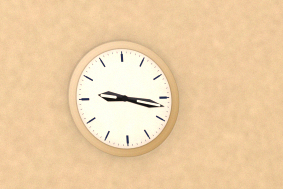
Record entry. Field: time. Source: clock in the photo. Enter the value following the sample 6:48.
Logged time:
9:17
